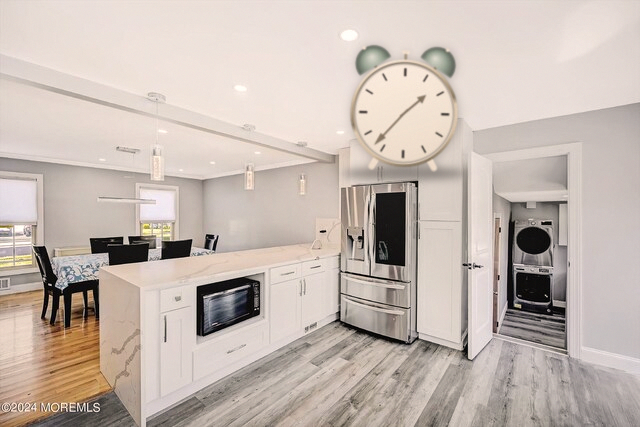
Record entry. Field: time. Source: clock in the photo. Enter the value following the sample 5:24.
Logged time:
1:37
